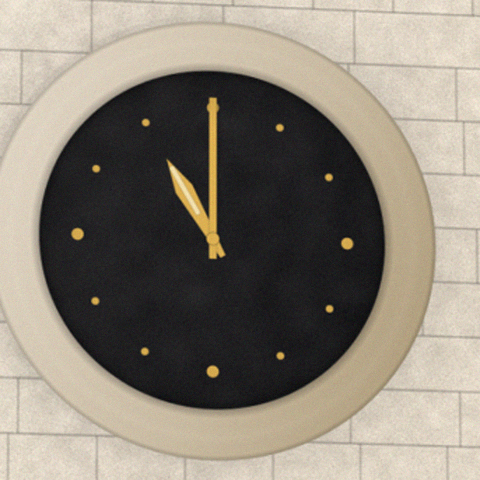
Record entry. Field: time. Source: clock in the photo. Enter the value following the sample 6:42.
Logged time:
11:00
